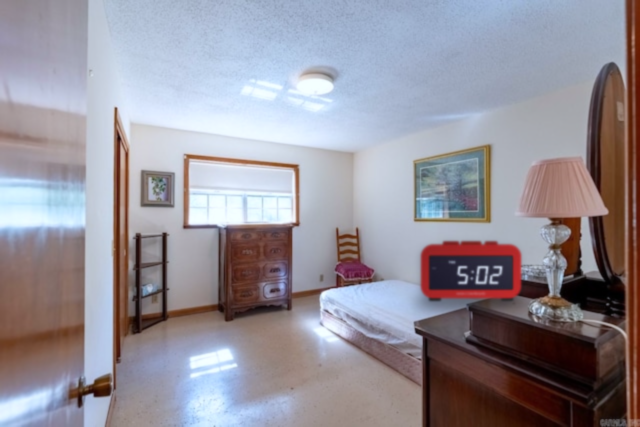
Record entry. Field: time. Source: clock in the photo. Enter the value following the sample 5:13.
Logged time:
5:02
